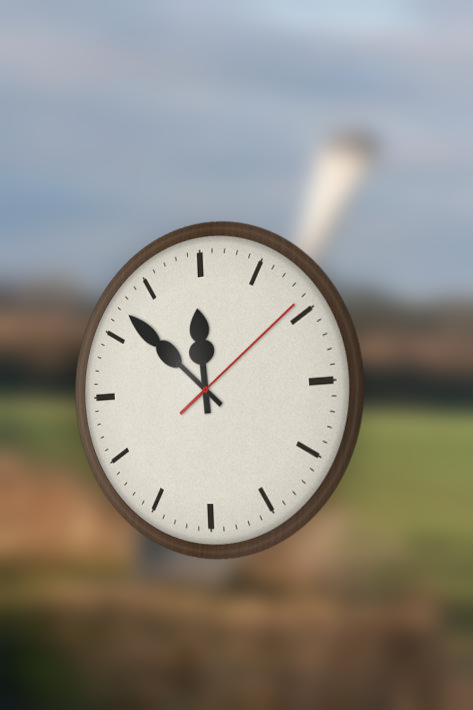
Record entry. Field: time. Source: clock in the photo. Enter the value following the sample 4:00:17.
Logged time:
11:52:09
